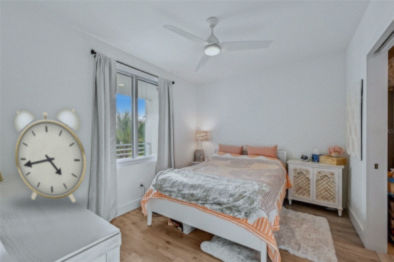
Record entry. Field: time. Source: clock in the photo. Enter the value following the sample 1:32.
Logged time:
4:43
